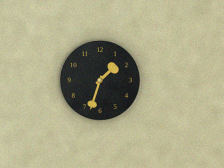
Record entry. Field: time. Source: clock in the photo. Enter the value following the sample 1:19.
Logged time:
1:33
